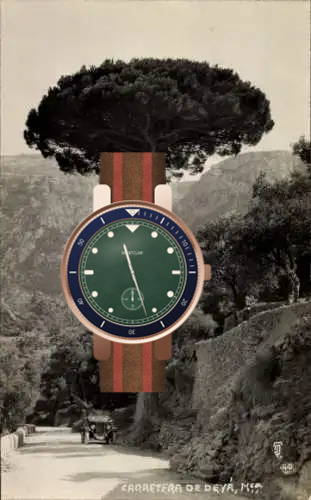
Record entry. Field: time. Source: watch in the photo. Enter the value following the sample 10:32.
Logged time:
11:27
